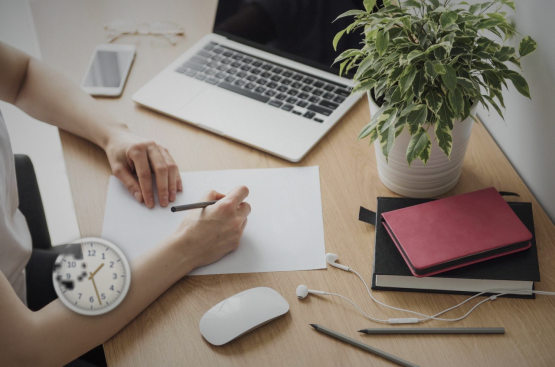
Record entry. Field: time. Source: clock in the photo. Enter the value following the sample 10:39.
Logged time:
1:27
